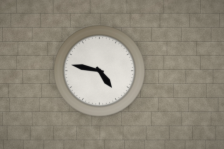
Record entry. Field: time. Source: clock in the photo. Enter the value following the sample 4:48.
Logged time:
4:47
